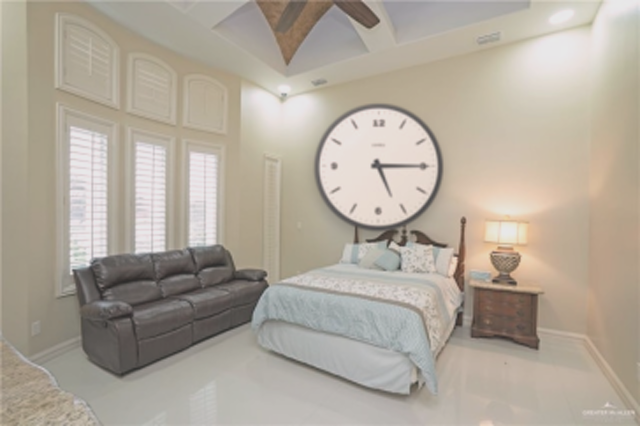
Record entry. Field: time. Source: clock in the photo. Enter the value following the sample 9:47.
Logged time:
5:15
